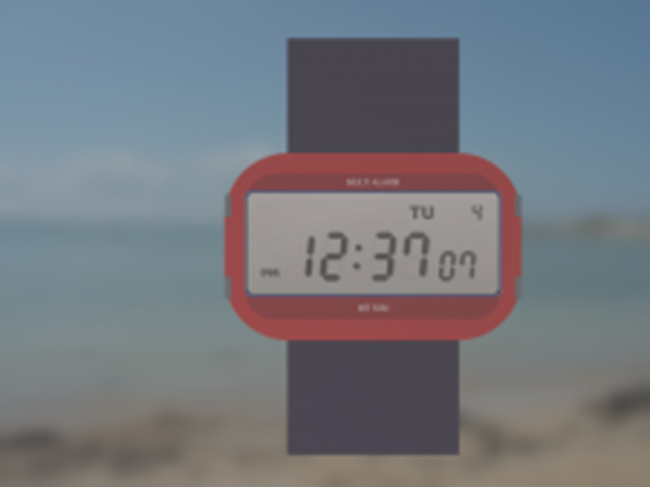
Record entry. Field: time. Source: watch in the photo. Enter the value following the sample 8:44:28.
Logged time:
12:37:07
